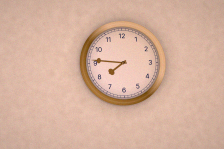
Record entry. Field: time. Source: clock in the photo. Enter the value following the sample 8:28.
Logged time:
7:46
